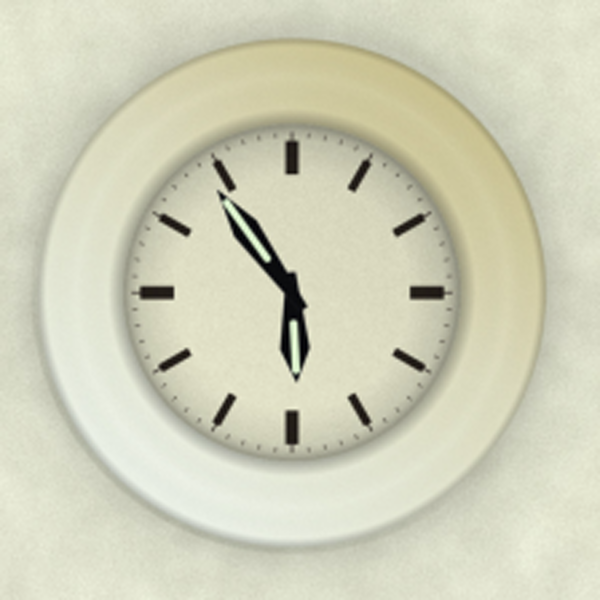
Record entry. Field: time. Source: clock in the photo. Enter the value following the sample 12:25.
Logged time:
5:54
